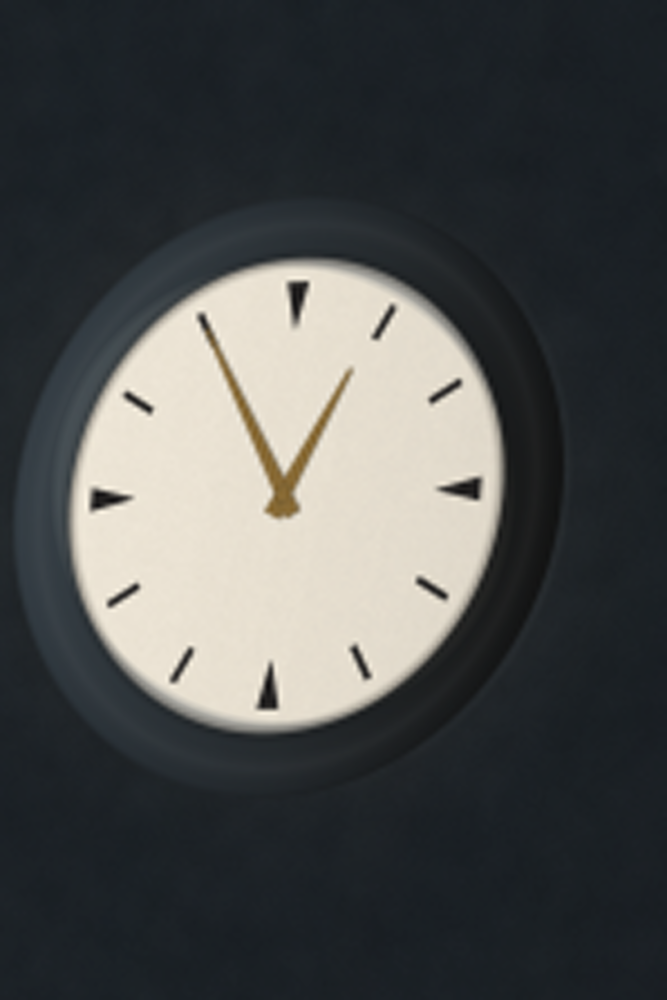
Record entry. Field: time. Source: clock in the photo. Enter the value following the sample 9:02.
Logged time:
12:55
